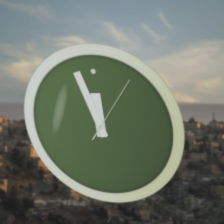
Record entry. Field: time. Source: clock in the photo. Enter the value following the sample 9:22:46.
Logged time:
11:57:06
